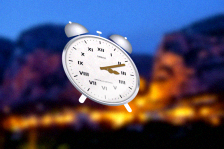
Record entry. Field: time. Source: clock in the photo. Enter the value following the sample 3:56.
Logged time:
3:11
